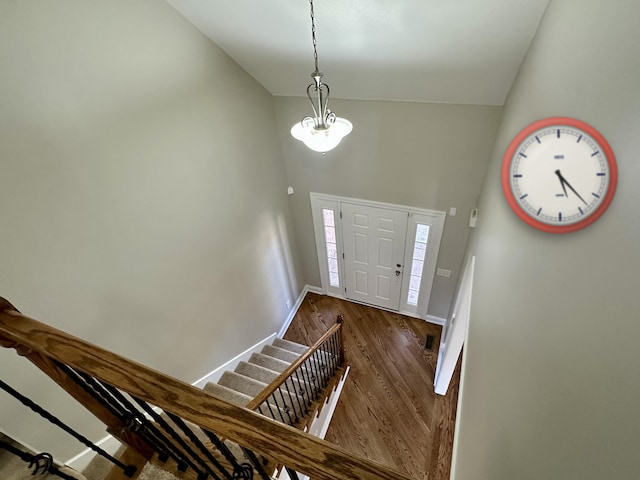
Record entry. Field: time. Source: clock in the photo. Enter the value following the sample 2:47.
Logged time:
5:23
